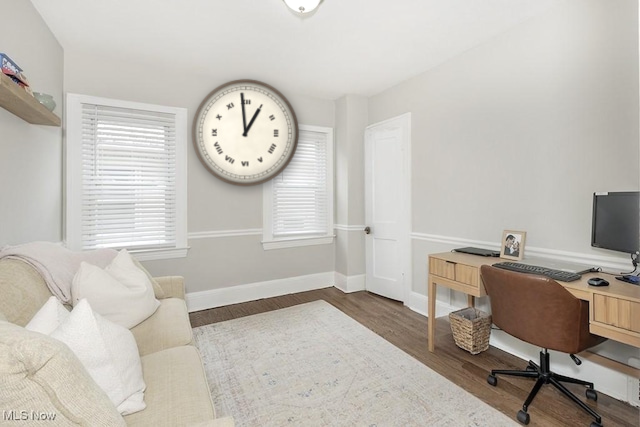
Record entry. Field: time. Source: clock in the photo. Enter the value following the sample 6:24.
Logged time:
12:59
